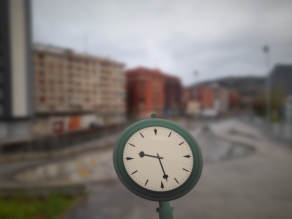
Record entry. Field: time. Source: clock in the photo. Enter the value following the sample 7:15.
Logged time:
9:28
